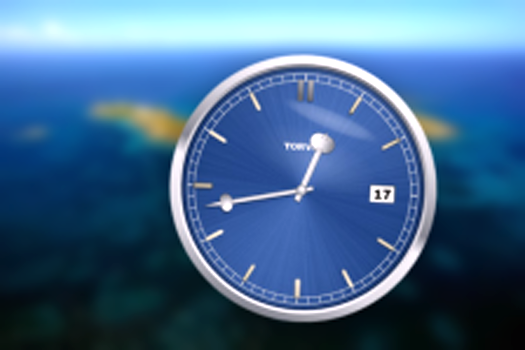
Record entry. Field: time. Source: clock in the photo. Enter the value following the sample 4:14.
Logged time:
12:43
